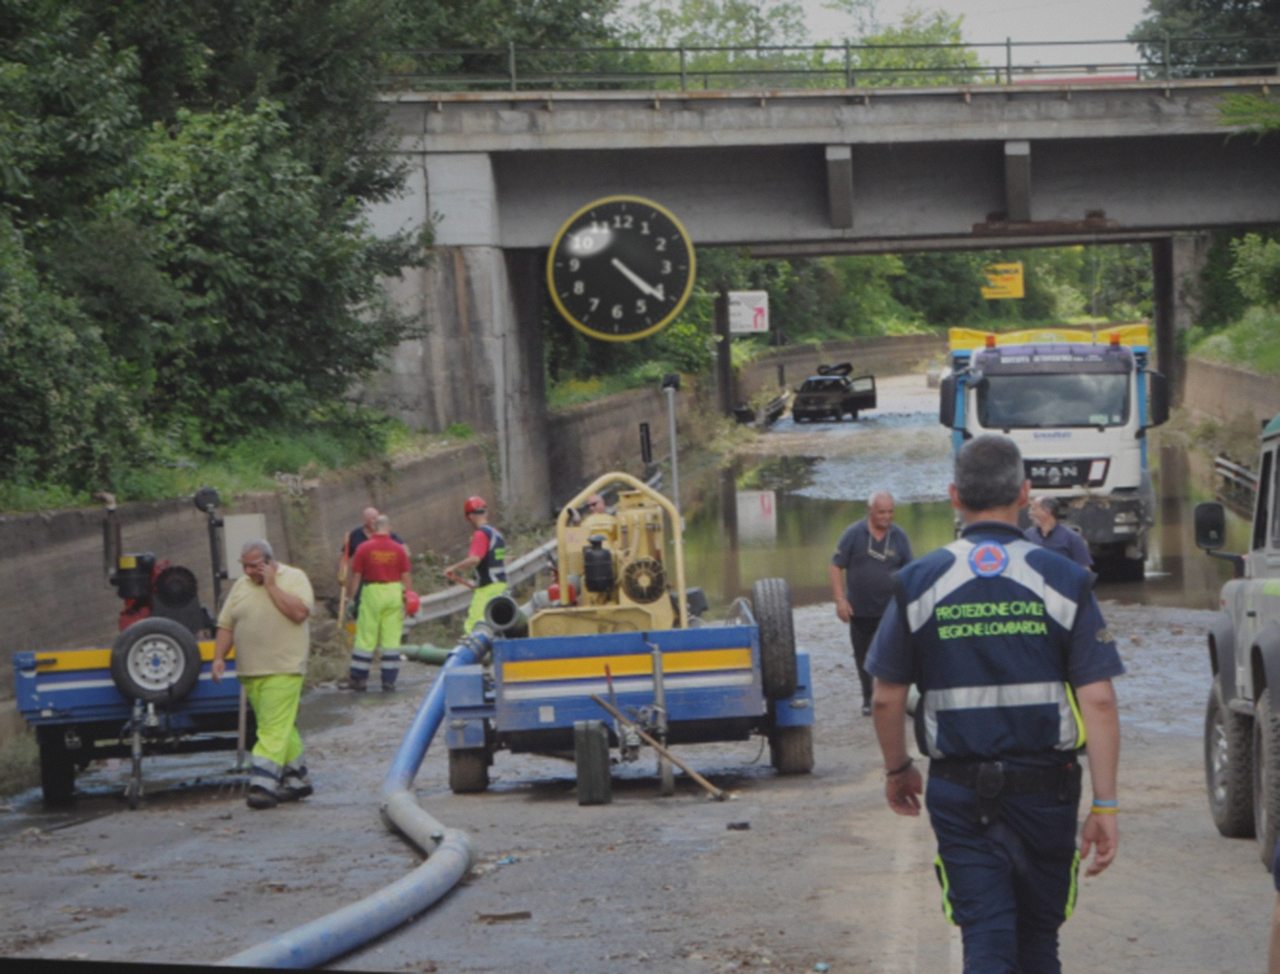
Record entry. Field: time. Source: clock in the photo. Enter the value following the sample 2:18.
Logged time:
4:21
